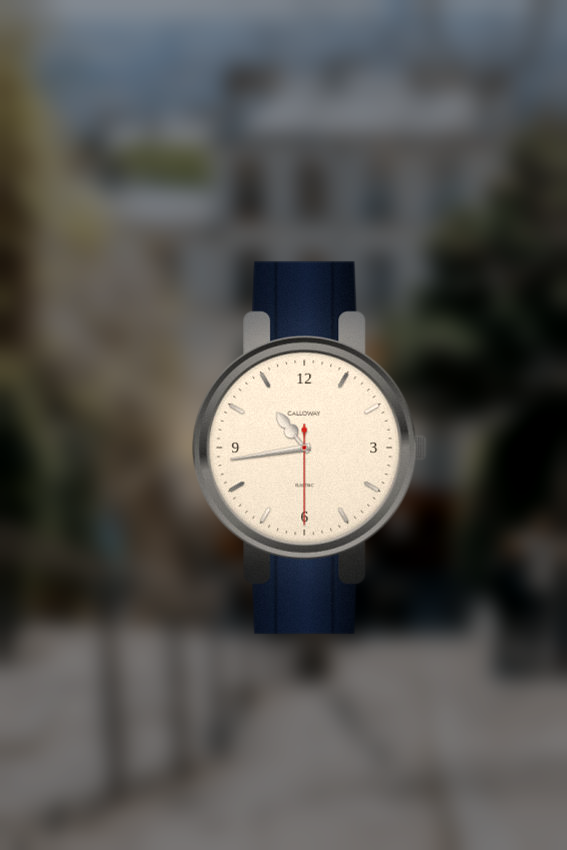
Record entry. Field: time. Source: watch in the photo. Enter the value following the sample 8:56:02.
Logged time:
10:43:30
